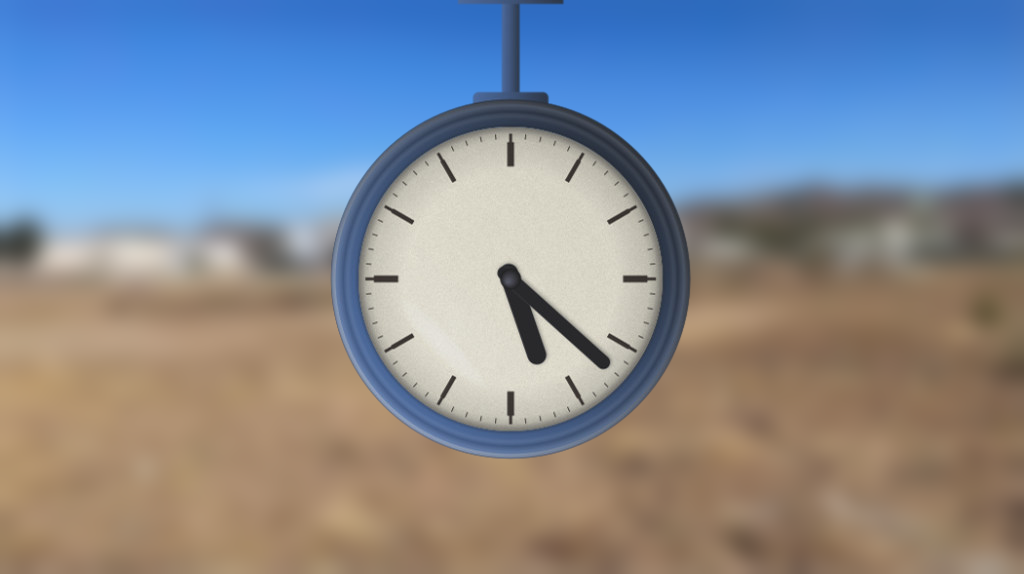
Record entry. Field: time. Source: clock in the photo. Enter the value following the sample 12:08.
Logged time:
5:22
